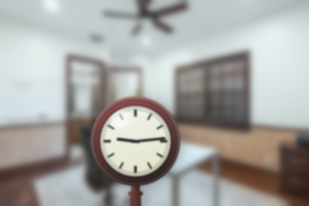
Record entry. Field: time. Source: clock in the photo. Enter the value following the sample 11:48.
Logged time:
9:14
